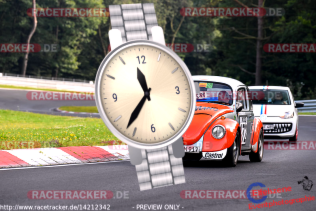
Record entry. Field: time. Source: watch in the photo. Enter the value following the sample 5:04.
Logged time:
11:37
